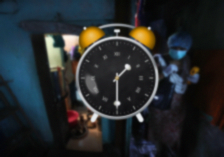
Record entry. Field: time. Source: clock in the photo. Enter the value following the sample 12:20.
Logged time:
1:30
